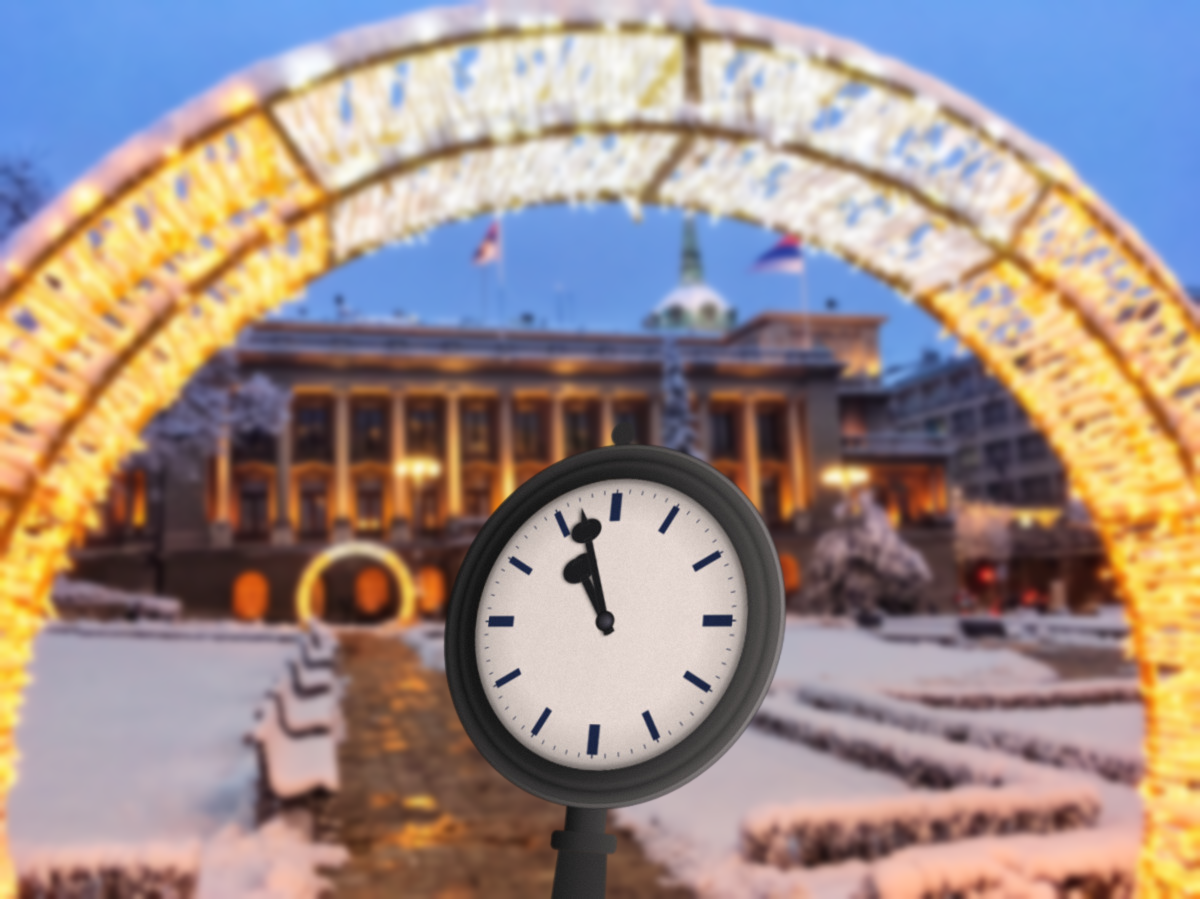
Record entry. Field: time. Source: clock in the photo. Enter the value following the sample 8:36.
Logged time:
10:57
